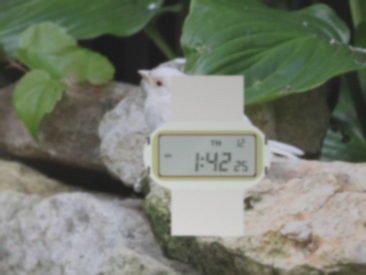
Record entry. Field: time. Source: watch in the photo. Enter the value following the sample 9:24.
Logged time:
1:42
